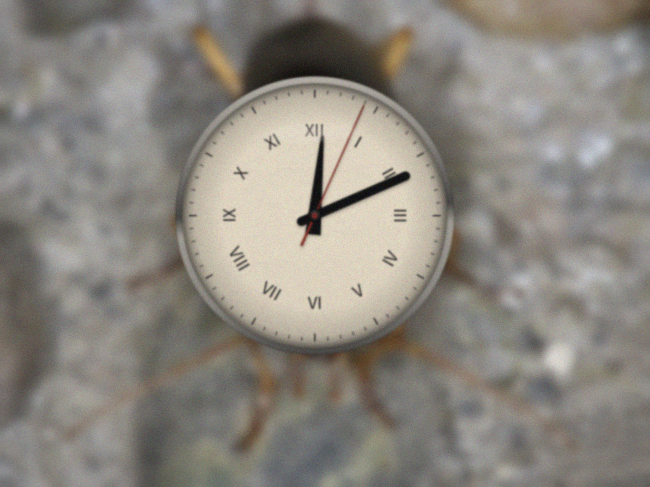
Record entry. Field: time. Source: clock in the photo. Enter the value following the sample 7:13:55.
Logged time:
12:11:04
